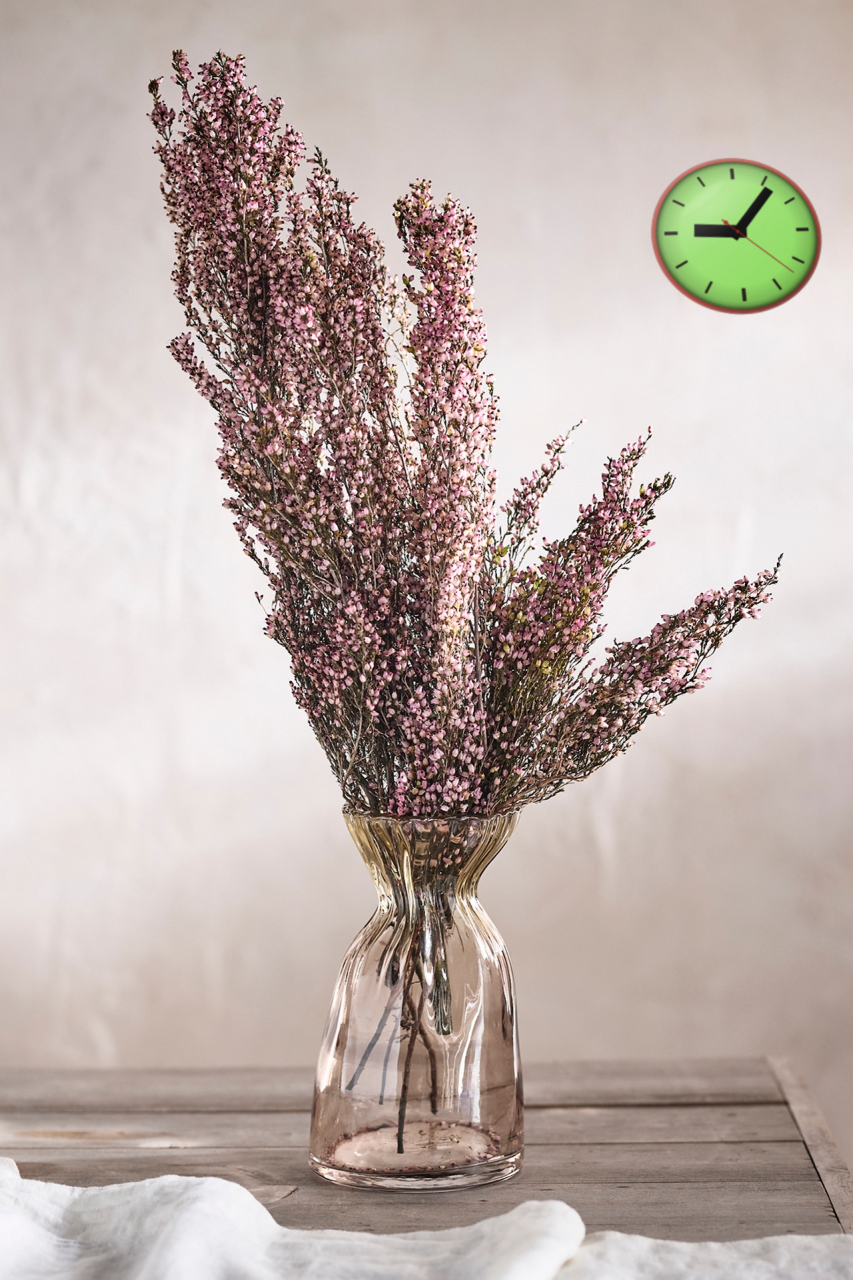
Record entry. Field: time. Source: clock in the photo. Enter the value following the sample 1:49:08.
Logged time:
9:06:22
